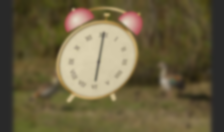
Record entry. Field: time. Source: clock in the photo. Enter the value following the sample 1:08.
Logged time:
6:00
